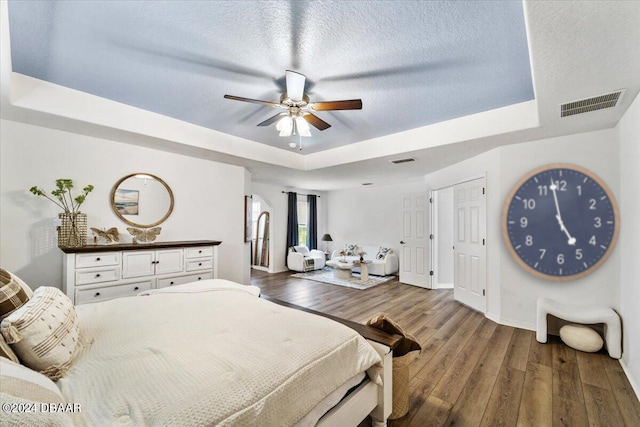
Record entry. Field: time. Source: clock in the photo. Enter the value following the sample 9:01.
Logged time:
4:58
